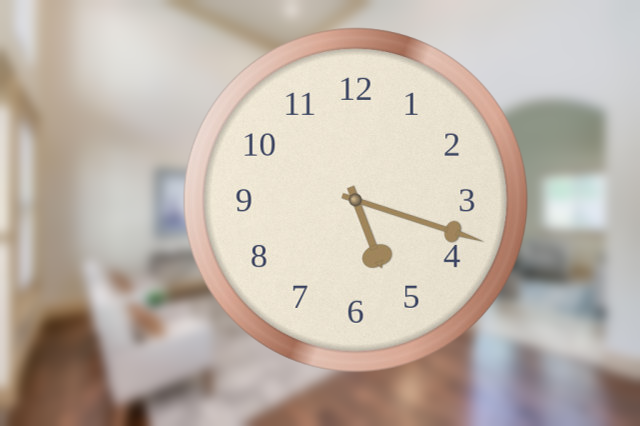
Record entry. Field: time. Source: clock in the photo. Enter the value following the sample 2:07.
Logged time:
5:18
